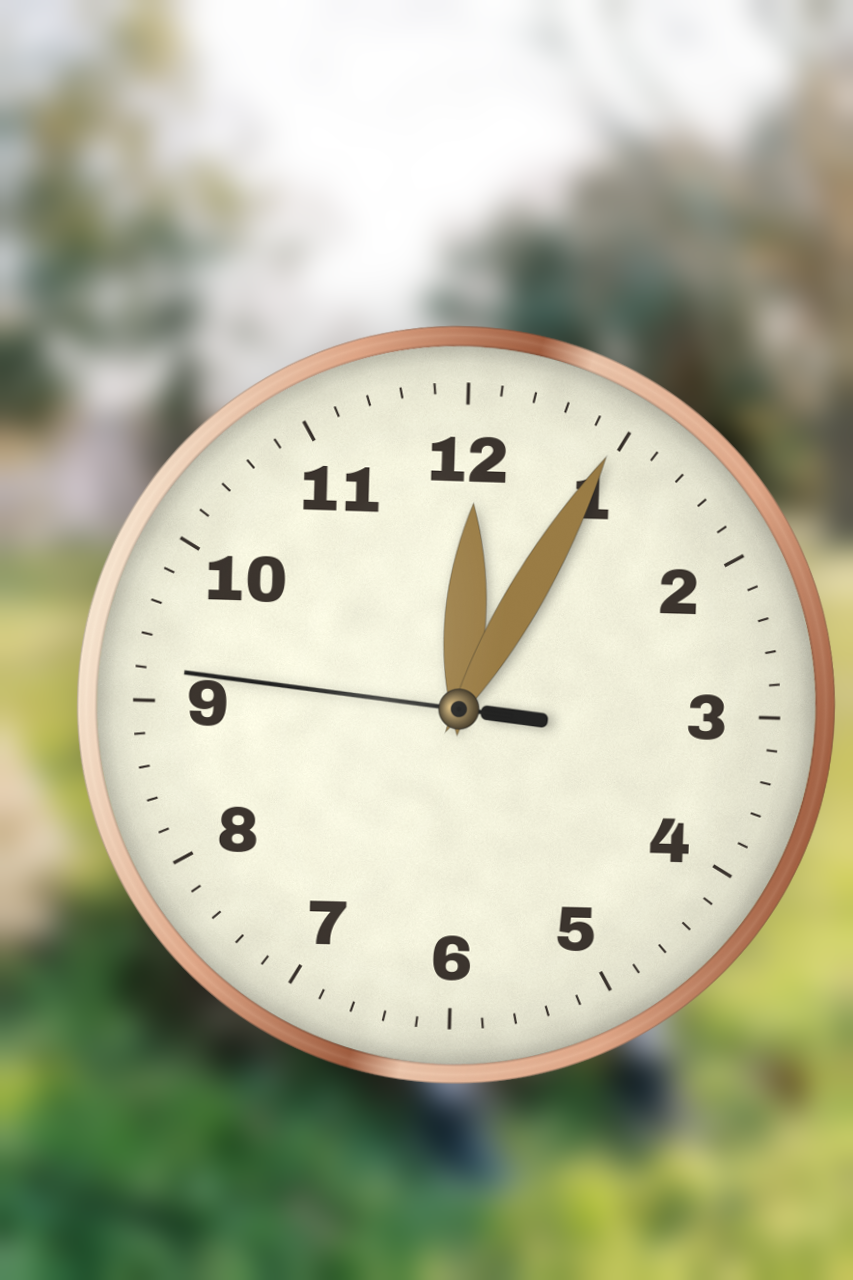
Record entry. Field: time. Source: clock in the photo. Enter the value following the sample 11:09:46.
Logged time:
12:04:46
